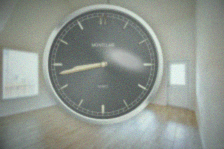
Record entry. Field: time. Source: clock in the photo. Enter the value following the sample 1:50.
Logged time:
8:43
